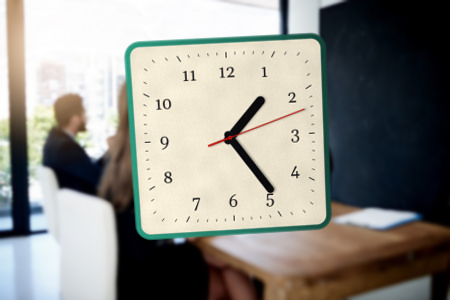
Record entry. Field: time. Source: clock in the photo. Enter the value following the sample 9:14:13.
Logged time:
1:24:12
